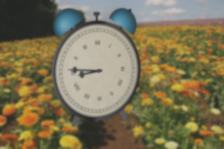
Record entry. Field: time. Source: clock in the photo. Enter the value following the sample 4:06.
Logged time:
8:46
